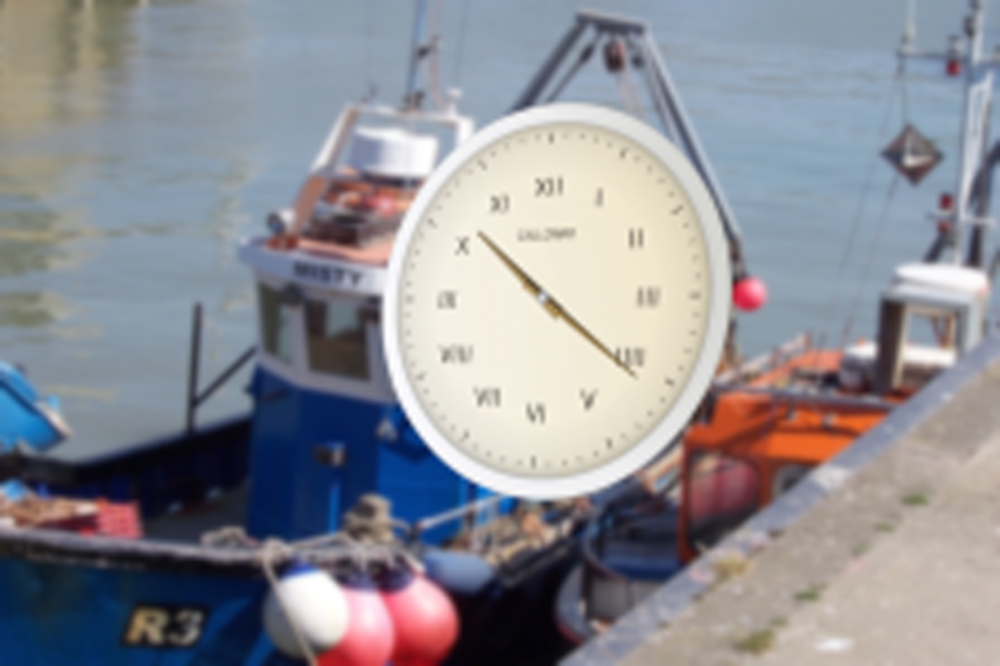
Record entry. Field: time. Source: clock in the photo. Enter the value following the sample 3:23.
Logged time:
10:21
